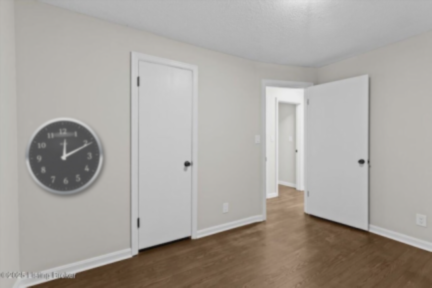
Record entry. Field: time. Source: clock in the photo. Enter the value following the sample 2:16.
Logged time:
12:11
